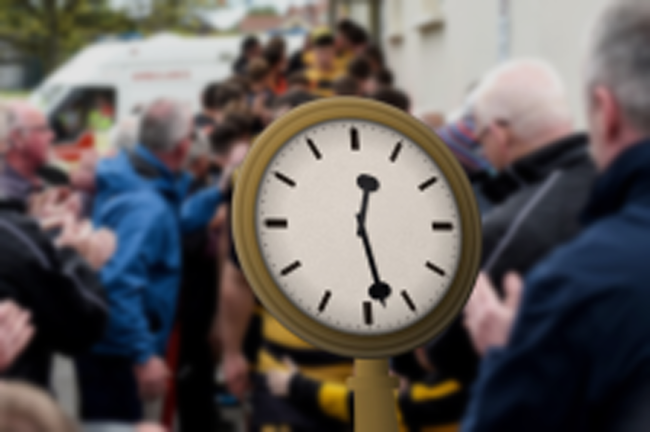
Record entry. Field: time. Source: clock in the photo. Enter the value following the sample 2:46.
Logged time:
12:28
